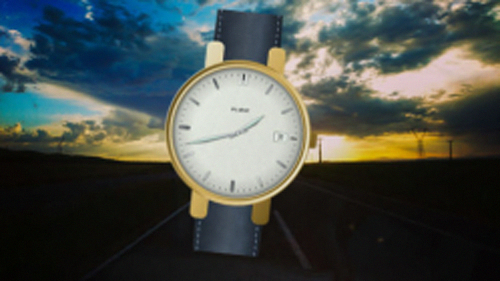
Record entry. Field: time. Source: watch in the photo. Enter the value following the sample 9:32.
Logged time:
1:42
